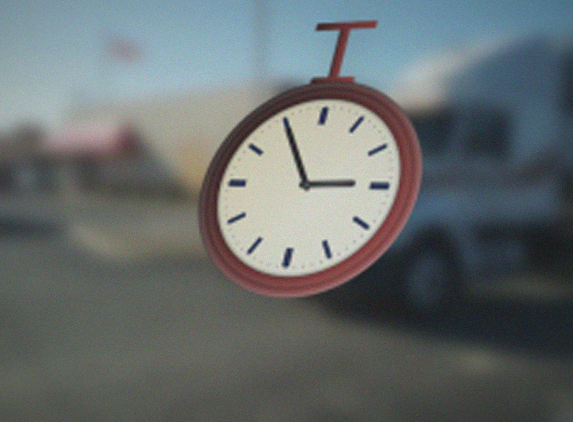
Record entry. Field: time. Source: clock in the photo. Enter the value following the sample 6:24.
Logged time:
2:55
